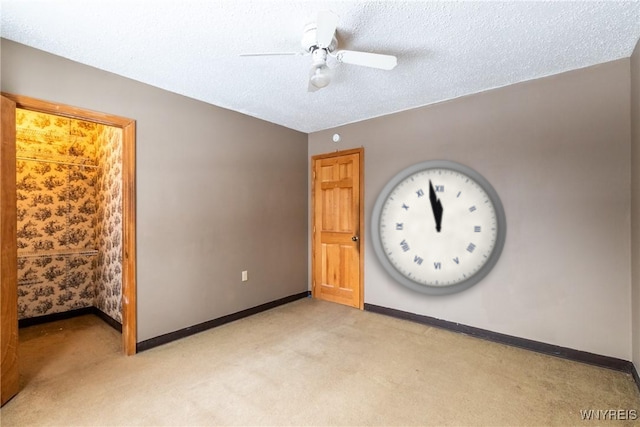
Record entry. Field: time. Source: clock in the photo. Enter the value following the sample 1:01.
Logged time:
11:58
